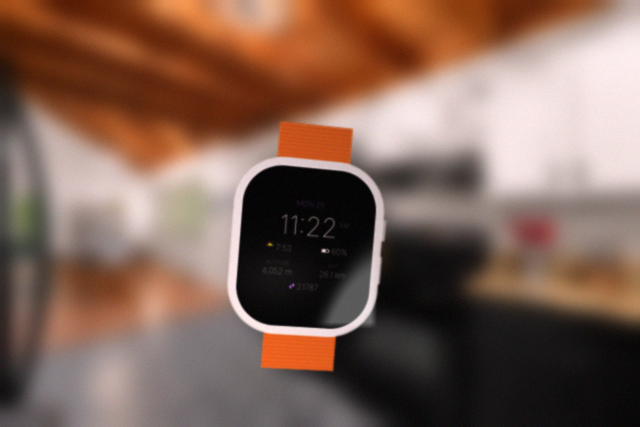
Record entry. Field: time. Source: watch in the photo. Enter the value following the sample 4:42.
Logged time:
11:22
